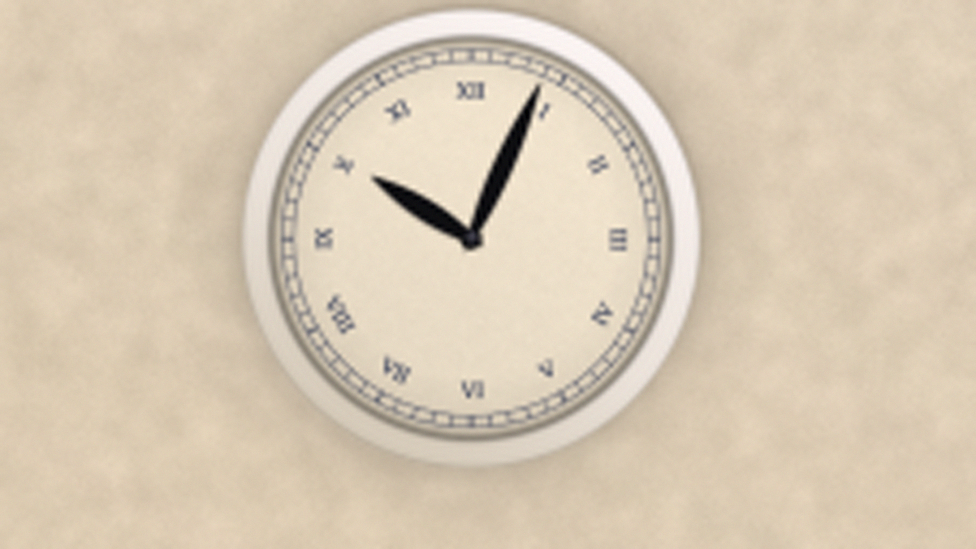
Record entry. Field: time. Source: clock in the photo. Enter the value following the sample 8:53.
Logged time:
10:04
